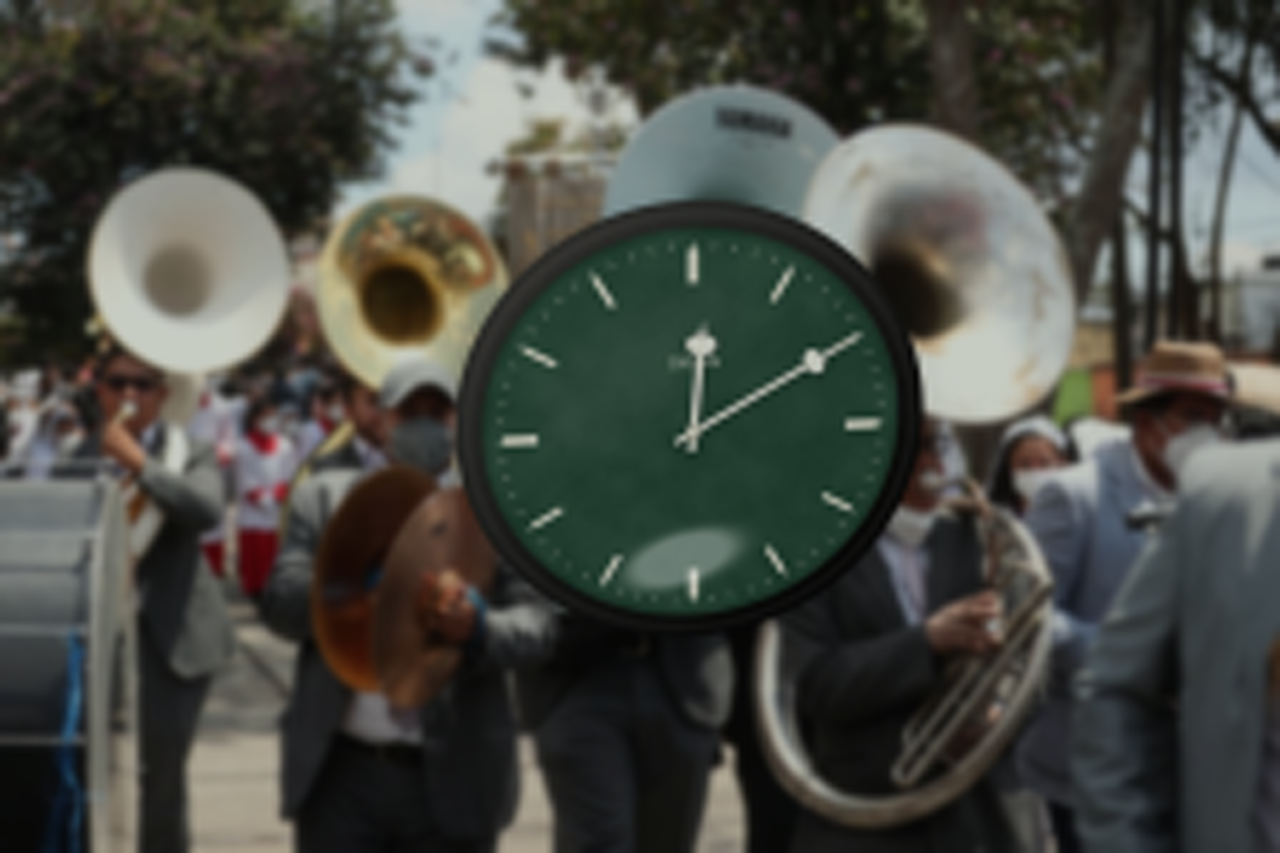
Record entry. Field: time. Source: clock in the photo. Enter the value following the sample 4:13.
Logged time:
12:10
